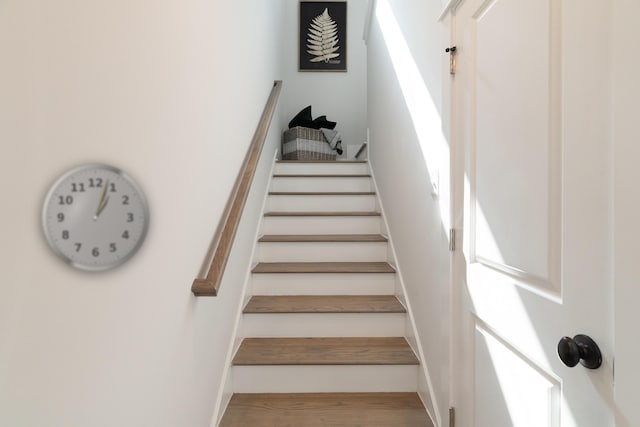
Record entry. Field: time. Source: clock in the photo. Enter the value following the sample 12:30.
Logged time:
1:03
